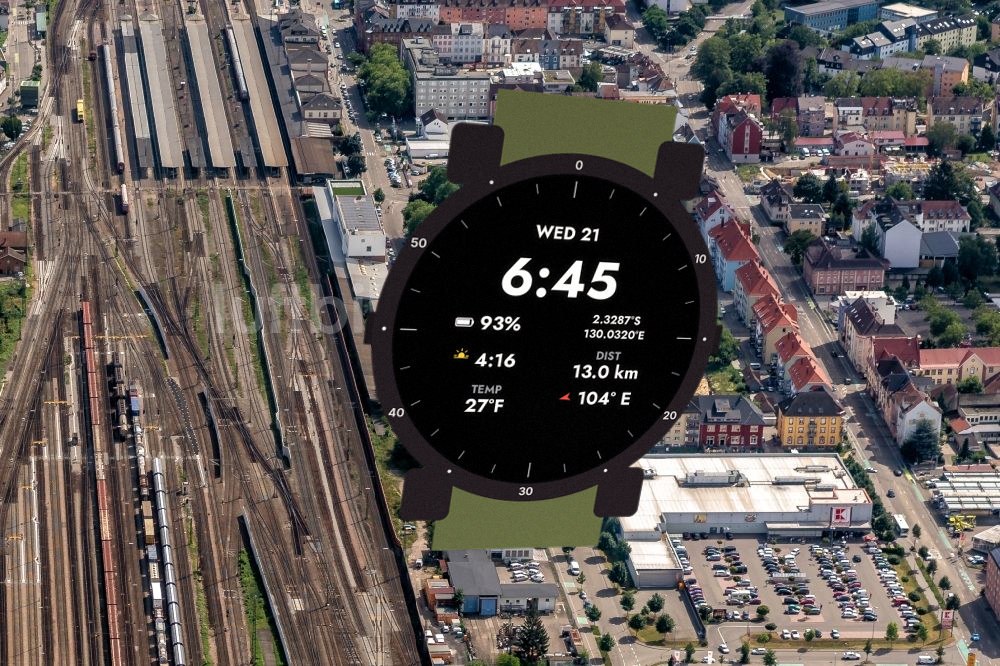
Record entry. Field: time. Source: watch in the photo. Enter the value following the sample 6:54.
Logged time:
6:45
